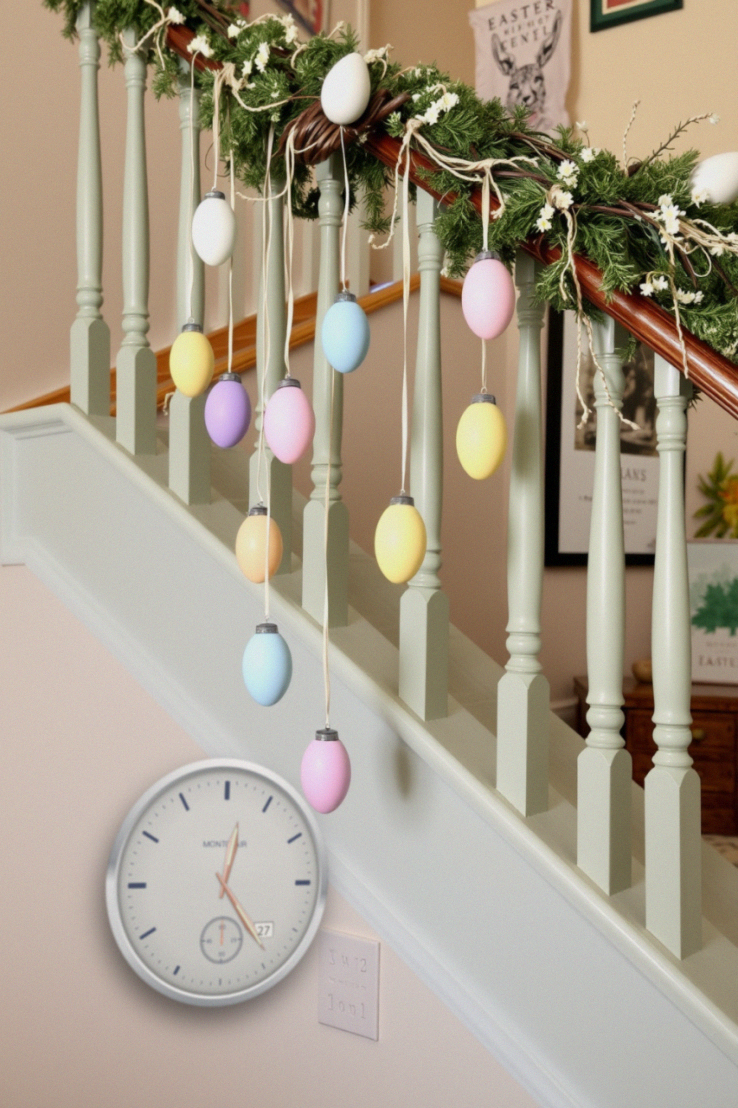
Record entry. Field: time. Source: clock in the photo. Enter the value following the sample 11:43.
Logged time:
12:24
